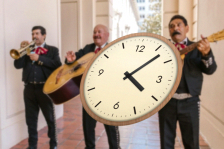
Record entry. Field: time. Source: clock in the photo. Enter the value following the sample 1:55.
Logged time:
4:07
